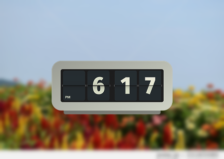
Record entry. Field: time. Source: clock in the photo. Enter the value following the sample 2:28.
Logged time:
6:17
